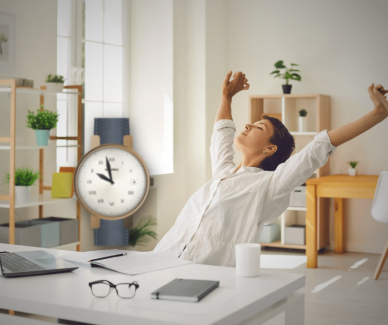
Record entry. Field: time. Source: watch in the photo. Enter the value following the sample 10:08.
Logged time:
9:58
